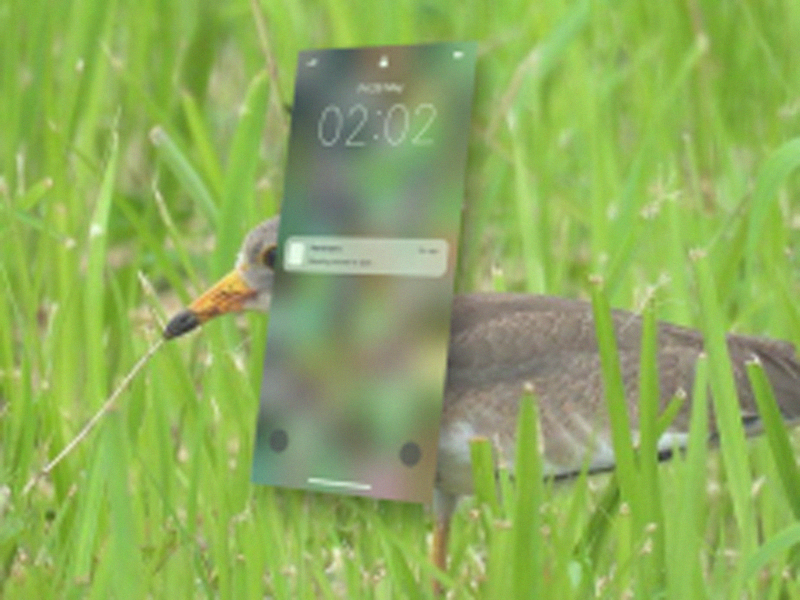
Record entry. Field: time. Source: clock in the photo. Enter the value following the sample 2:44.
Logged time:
2:02
